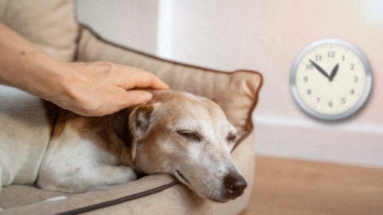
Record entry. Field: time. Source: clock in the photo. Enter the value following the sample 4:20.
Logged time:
12:52
